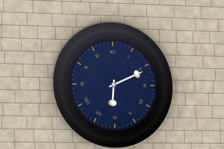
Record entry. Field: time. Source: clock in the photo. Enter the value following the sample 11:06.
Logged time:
6:11
